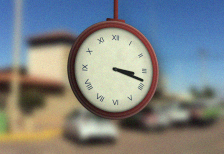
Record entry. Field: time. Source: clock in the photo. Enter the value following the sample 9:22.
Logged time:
3:18
